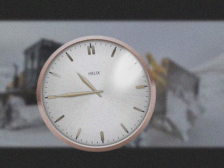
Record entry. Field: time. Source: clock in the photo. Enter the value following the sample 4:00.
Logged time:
10:45
